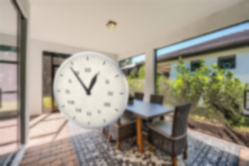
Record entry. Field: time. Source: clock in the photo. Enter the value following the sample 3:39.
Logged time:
12:54
